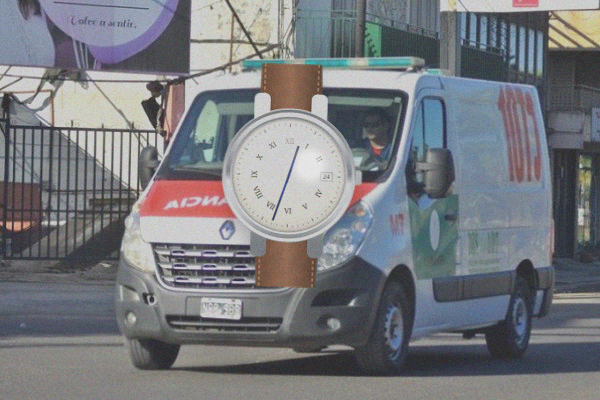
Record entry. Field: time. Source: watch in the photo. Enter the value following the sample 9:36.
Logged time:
12:33
